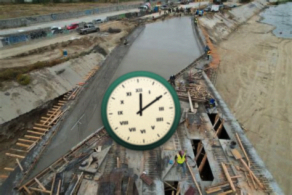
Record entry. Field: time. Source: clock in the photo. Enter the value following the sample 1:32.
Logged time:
12:10
